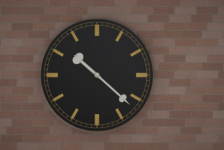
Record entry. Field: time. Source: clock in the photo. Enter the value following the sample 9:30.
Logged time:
10:22
